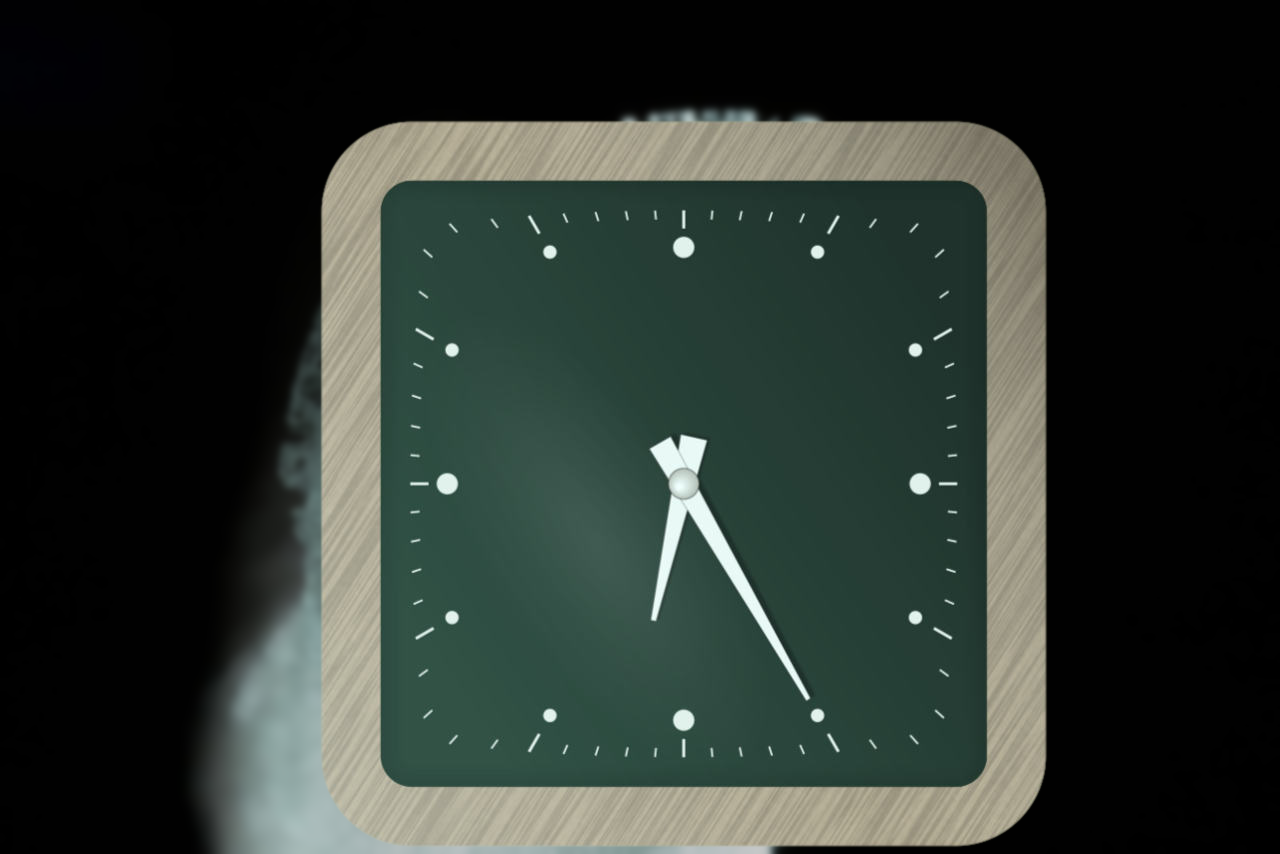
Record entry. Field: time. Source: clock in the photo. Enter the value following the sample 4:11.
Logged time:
6:25
